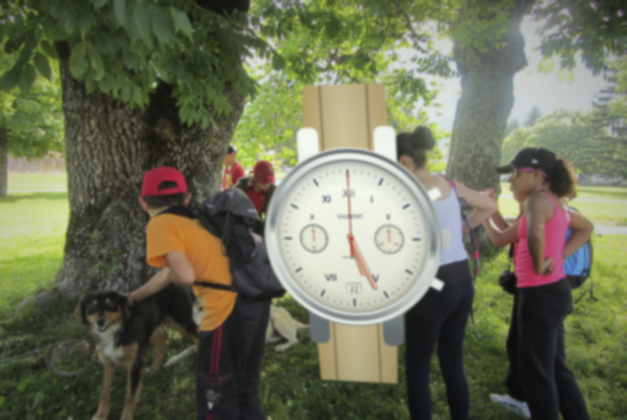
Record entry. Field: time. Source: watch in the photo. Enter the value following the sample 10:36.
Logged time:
5:26
